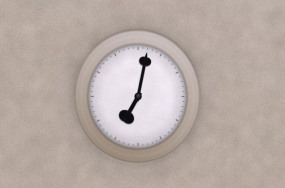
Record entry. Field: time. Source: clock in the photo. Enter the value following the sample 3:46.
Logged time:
7:02
